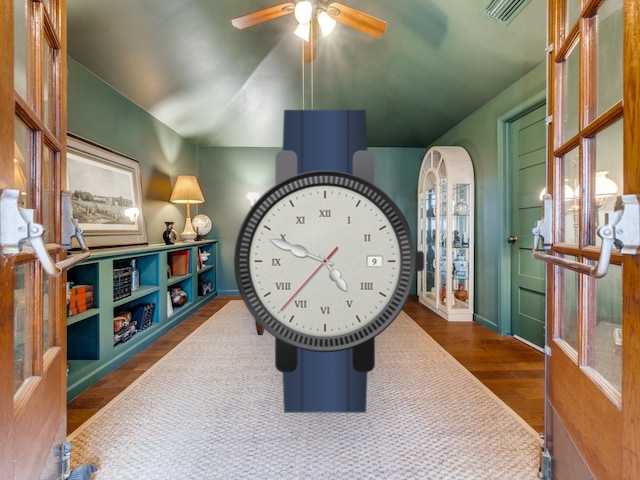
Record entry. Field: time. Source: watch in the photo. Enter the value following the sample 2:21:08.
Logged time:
4:48:37
